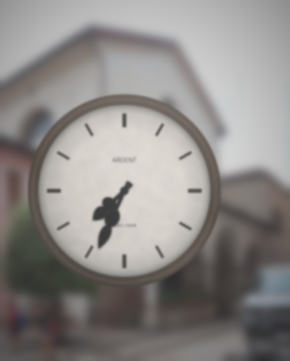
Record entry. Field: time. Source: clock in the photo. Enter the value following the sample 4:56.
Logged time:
7:34
